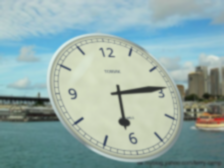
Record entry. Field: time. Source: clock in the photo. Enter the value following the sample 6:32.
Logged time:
6:14
